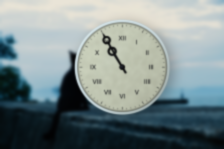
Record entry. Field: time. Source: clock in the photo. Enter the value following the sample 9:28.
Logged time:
10:55
